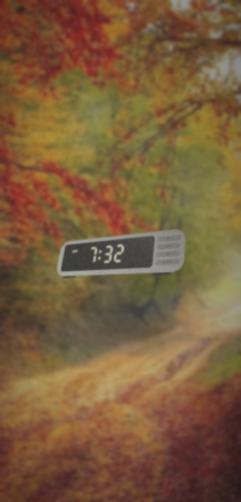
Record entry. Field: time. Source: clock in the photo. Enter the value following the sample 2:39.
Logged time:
7:32
